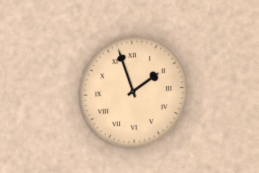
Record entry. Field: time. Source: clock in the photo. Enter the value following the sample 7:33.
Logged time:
1:57
